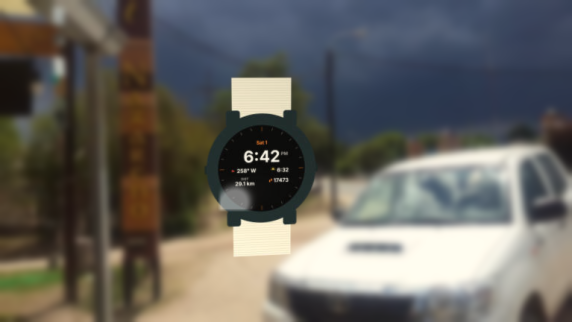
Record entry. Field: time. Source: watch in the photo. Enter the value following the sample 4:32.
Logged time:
6:42
